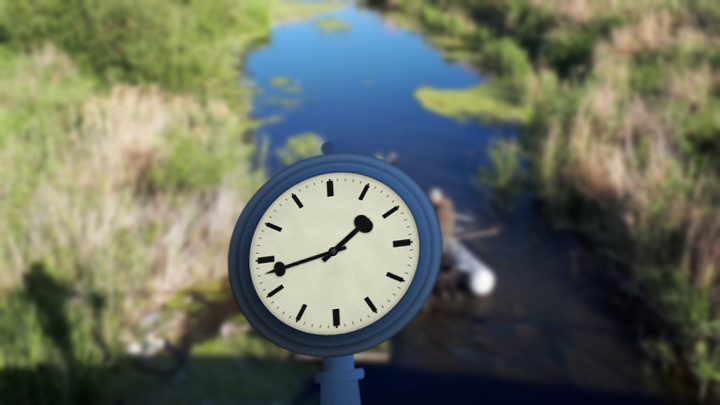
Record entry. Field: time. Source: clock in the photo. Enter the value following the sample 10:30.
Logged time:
1:43
